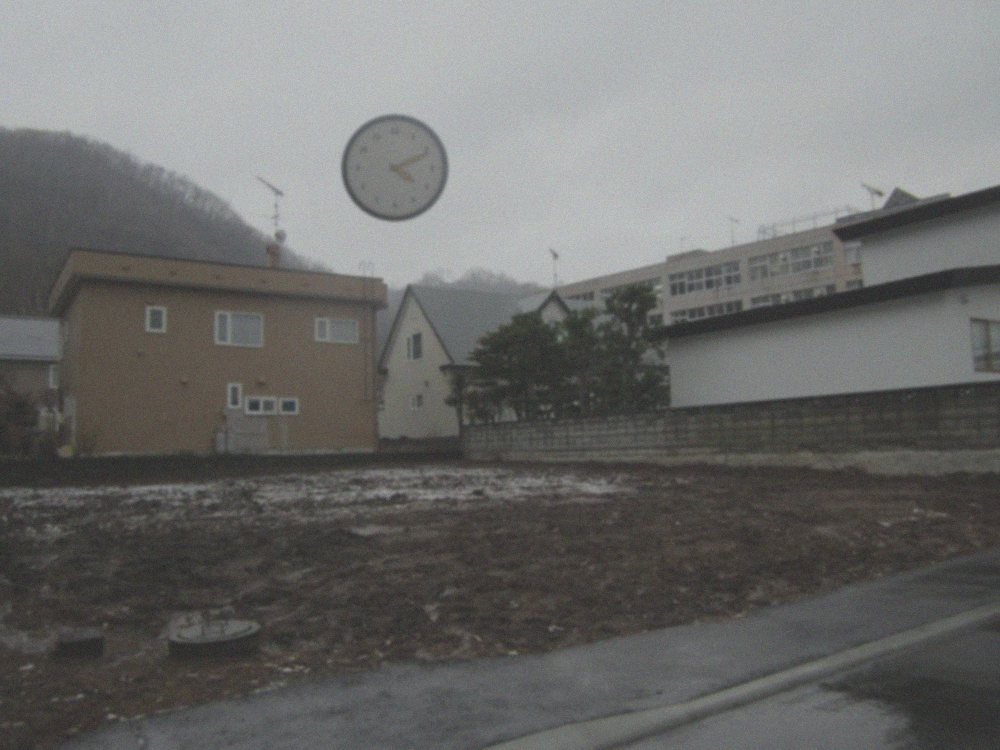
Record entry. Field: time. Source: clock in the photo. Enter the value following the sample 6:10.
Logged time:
4:11
